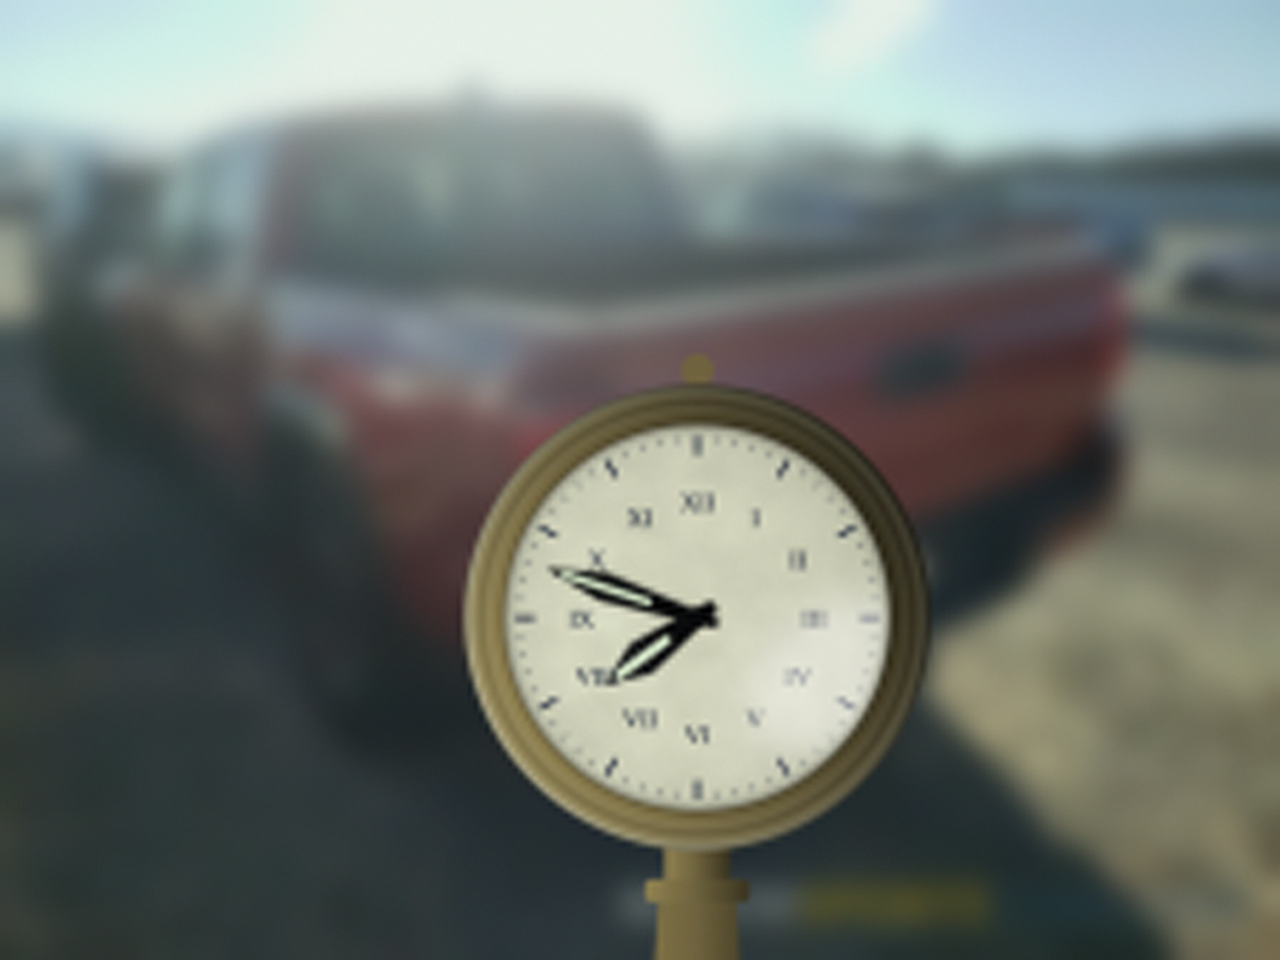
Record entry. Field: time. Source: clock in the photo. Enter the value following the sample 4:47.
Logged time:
7:48
